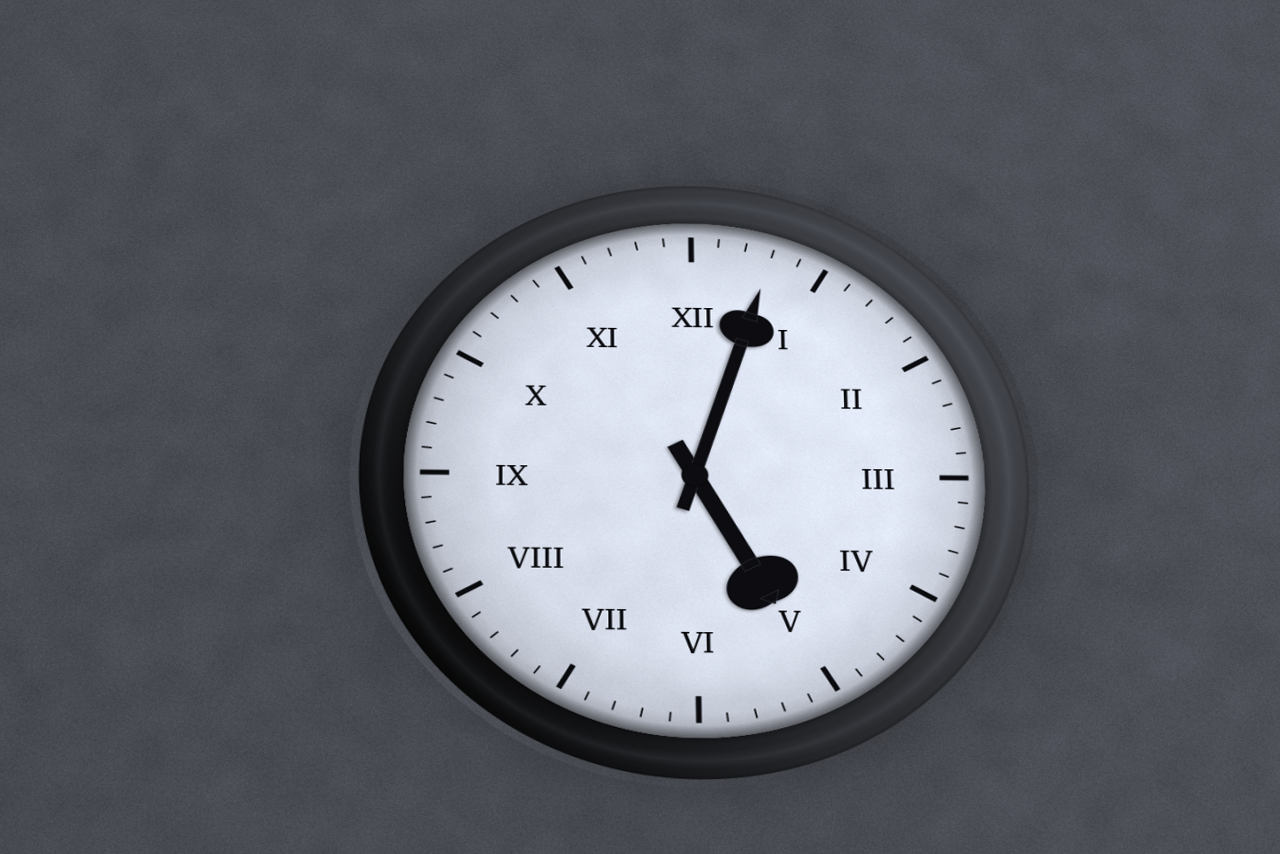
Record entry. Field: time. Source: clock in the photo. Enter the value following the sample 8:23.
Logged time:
5:03
